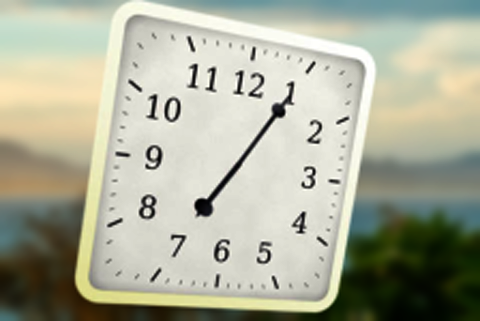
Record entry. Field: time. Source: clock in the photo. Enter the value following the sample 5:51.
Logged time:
7:05
